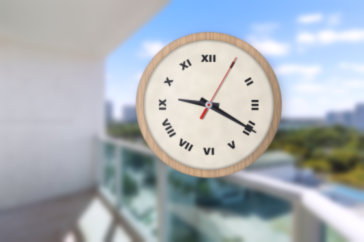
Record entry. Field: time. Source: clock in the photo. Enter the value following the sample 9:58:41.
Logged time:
9:20:05
